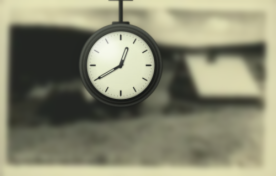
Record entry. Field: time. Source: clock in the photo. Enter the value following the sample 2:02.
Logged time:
12:40
